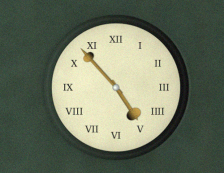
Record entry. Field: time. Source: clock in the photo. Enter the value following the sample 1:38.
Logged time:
4:53
